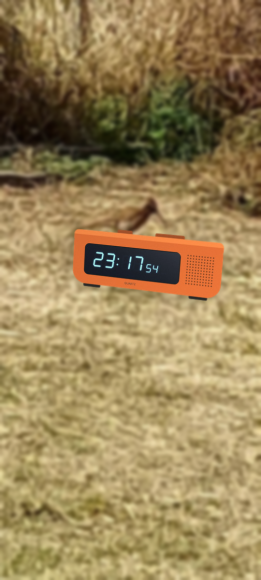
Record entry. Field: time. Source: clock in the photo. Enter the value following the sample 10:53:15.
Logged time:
23:17:54
